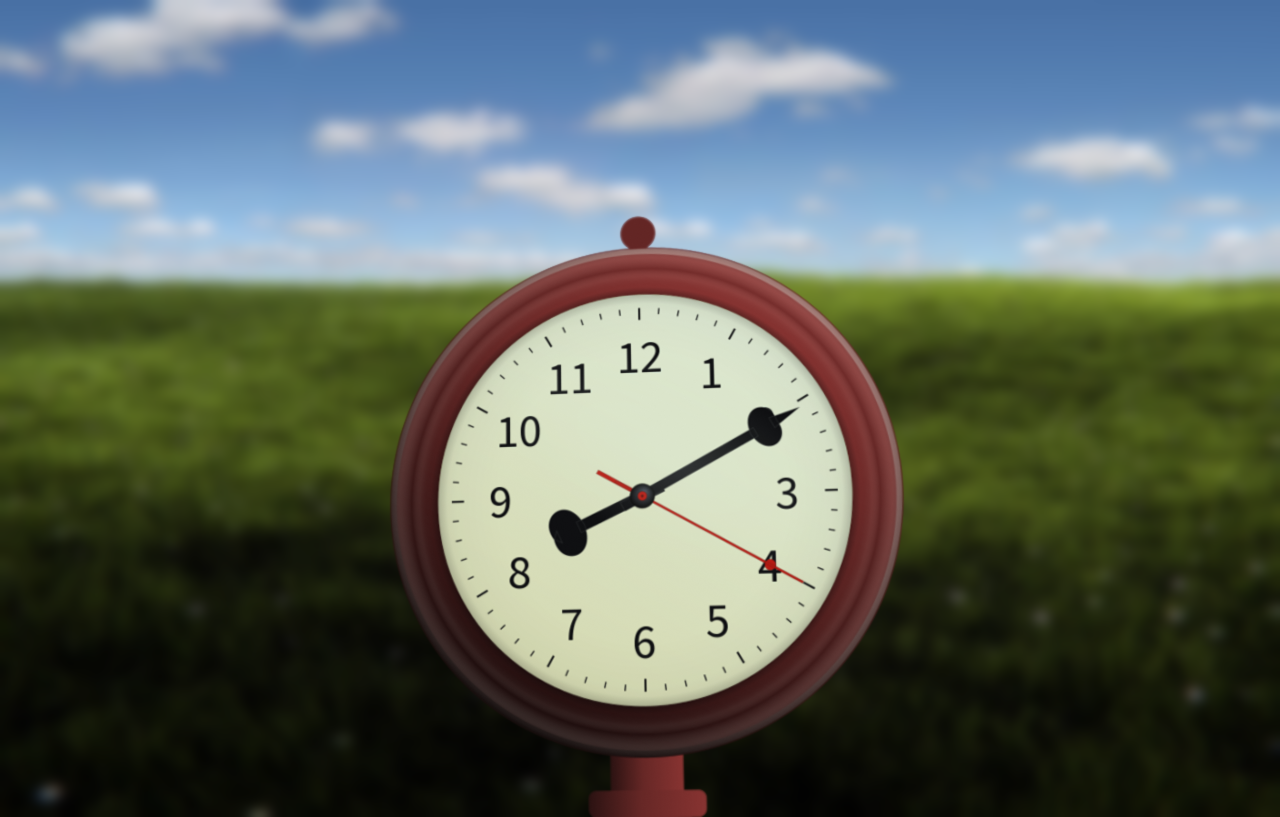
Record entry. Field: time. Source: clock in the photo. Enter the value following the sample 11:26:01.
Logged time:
8:10:20
